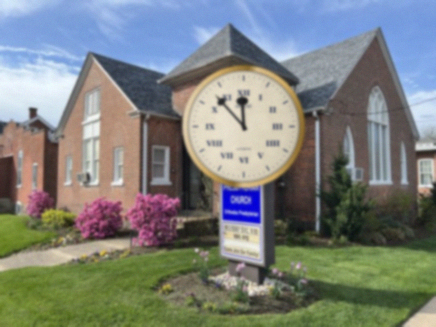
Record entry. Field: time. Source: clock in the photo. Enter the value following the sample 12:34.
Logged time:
11:53
